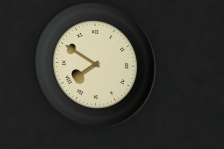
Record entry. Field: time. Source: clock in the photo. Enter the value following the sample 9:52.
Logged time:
7:50
